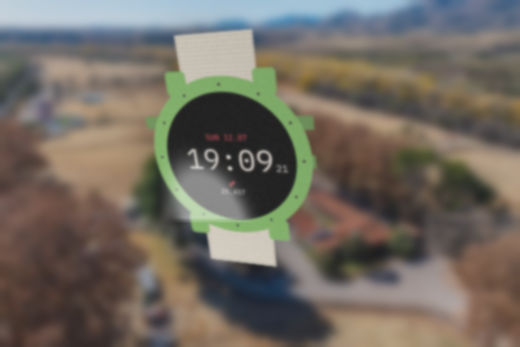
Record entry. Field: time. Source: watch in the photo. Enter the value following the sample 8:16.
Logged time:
19:09
